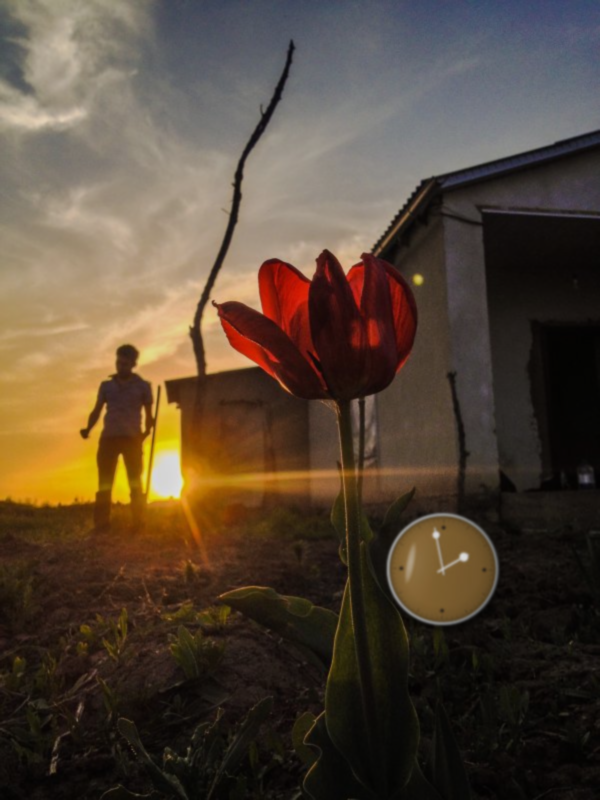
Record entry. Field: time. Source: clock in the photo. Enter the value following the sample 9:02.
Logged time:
1:58
